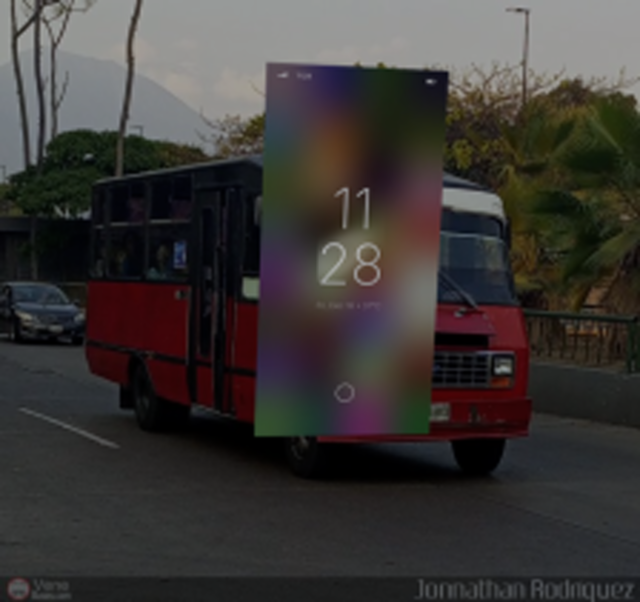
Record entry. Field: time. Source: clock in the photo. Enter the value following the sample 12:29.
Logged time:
11:28
